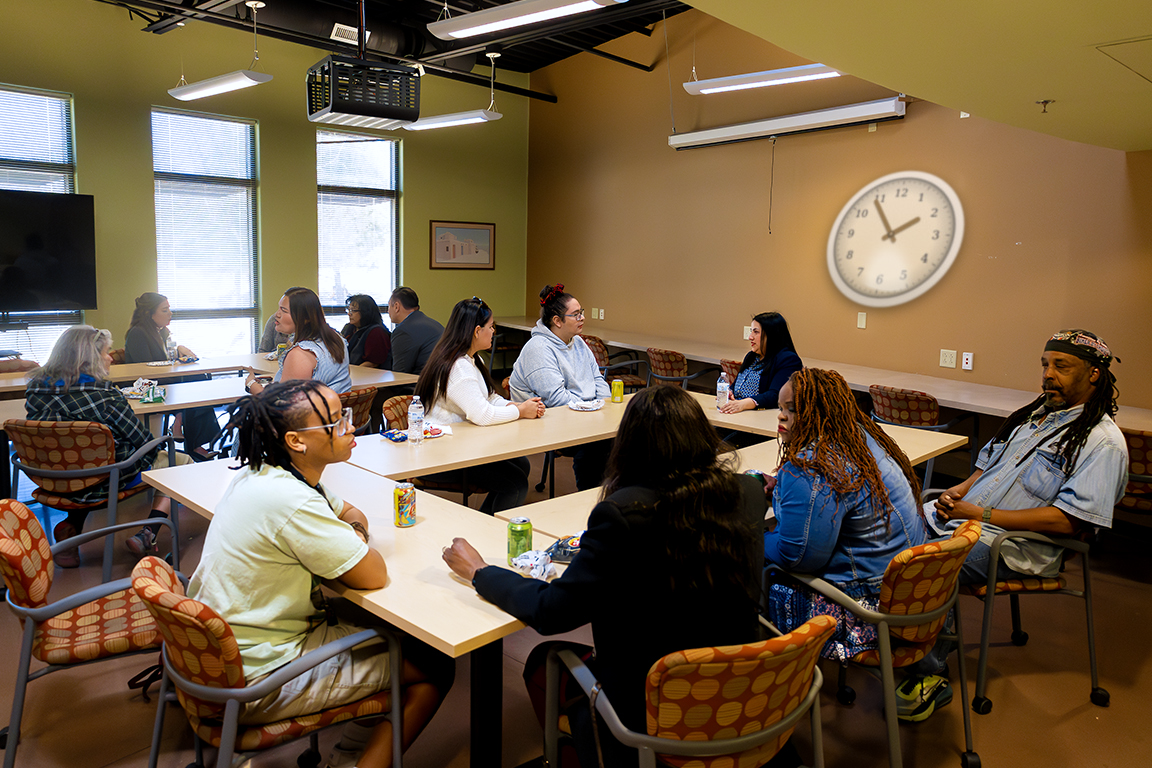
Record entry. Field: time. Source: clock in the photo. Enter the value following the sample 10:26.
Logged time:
1:54
